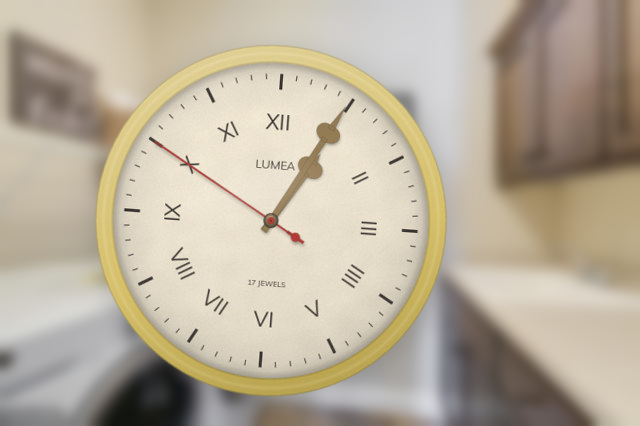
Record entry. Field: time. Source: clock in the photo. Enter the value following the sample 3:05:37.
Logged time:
1:04:50
